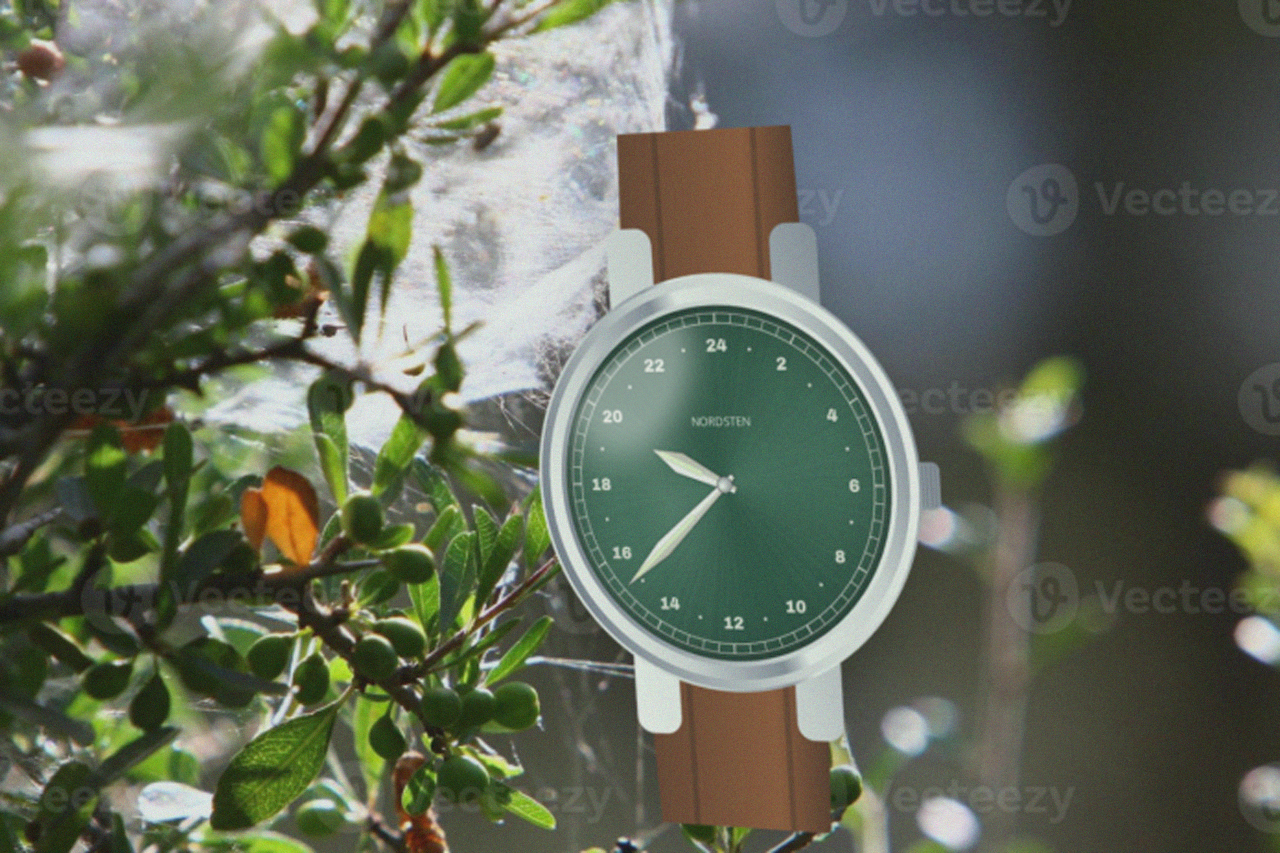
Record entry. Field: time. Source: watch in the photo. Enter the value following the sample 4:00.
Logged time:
19:38
